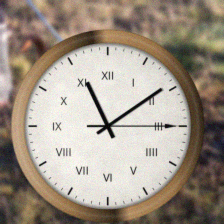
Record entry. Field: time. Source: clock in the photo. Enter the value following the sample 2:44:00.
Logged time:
11:09:15
